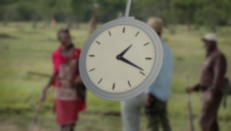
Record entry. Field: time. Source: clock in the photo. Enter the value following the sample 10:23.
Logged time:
1:19
